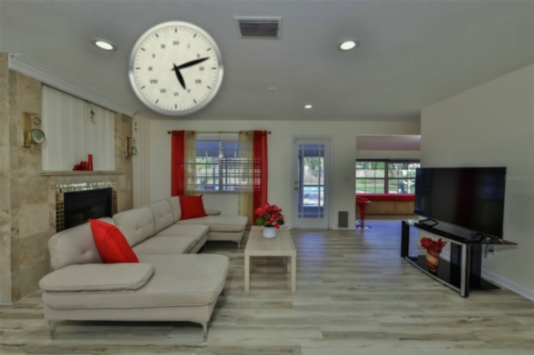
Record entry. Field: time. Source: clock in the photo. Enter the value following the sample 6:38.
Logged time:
5:12
